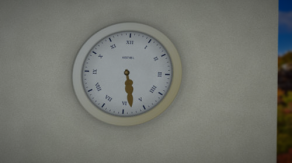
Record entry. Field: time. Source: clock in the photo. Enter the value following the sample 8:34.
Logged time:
5:28
